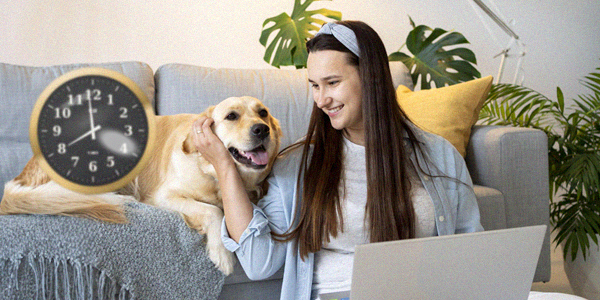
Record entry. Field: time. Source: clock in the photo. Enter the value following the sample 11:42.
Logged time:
7:59
